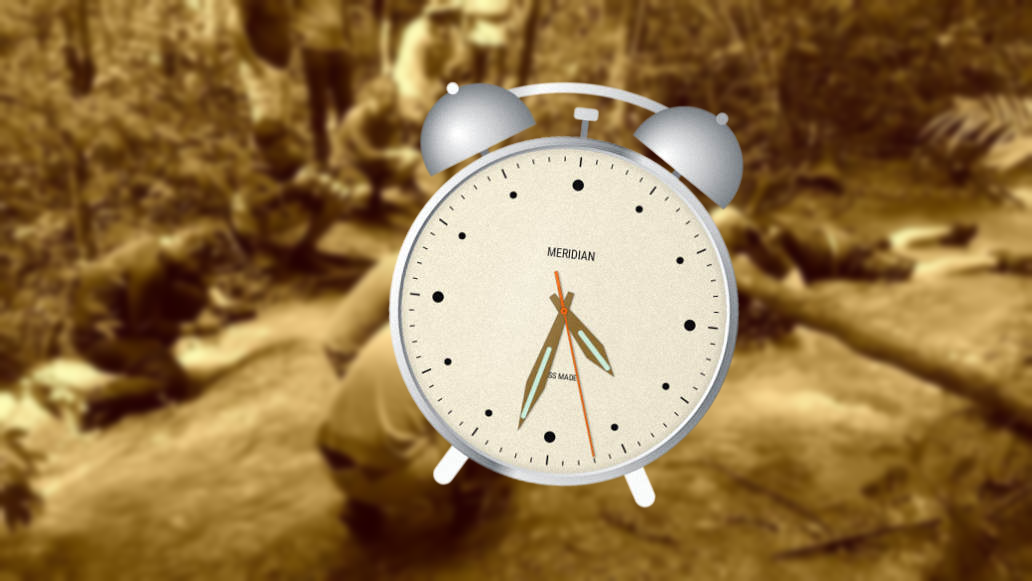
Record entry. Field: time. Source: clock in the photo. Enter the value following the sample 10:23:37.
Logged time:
4:32:27
